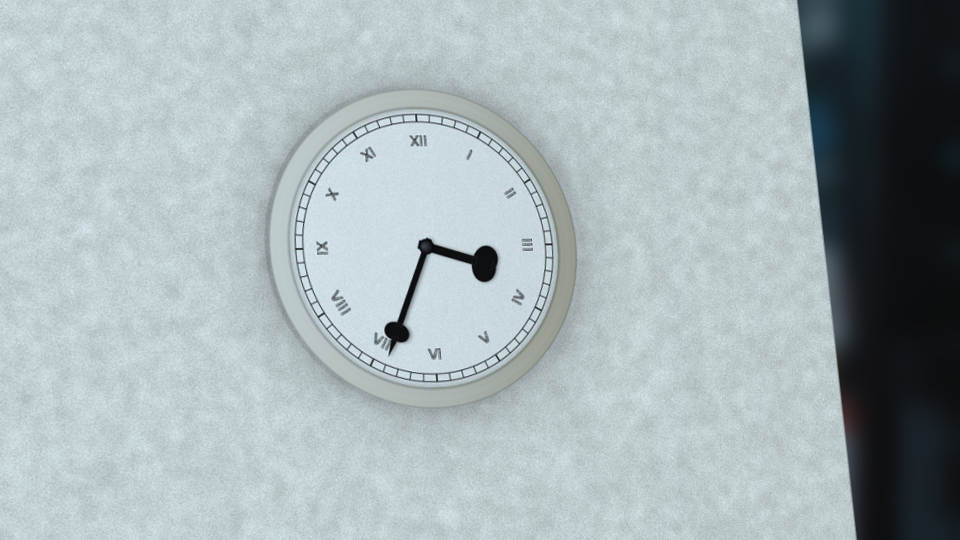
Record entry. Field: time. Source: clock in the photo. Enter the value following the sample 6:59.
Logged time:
3:34
